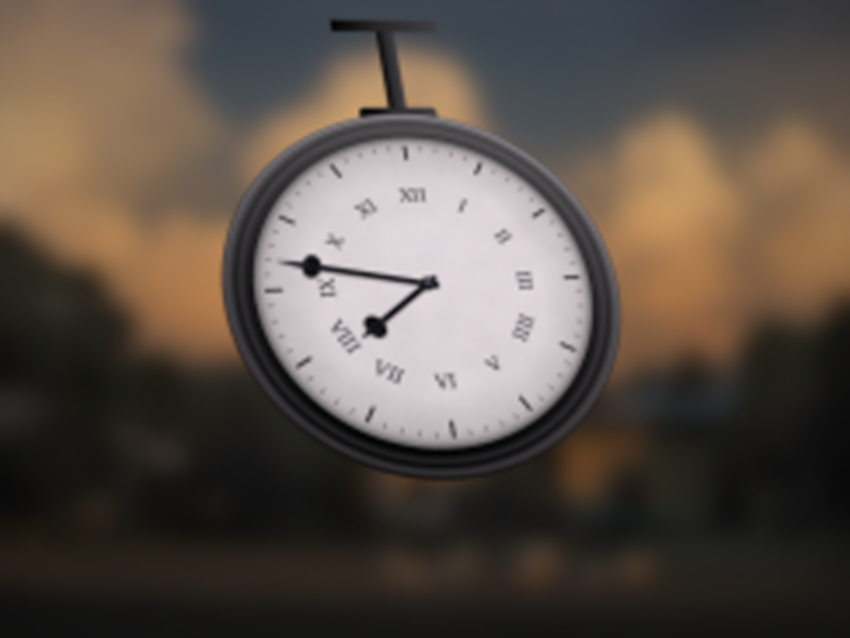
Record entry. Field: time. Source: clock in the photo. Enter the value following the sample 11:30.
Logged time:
7:47
